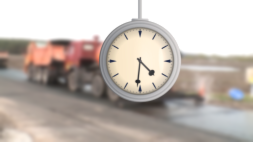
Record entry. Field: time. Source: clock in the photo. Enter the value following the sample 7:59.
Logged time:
4:31
